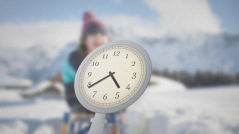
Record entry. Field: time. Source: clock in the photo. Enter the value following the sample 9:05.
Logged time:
4:39
